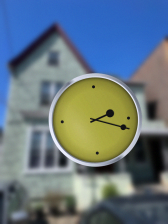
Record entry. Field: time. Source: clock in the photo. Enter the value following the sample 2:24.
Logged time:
2:18
